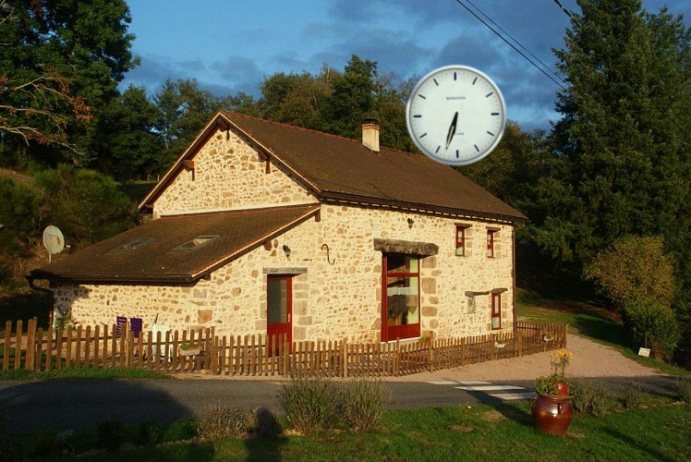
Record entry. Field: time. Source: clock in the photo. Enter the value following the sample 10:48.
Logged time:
6:33
